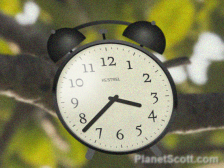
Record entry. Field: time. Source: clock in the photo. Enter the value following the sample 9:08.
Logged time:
3:38
